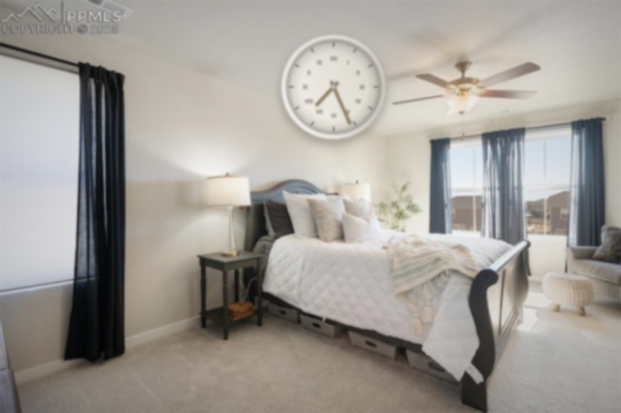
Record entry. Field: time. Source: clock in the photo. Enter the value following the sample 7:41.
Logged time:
7:26
